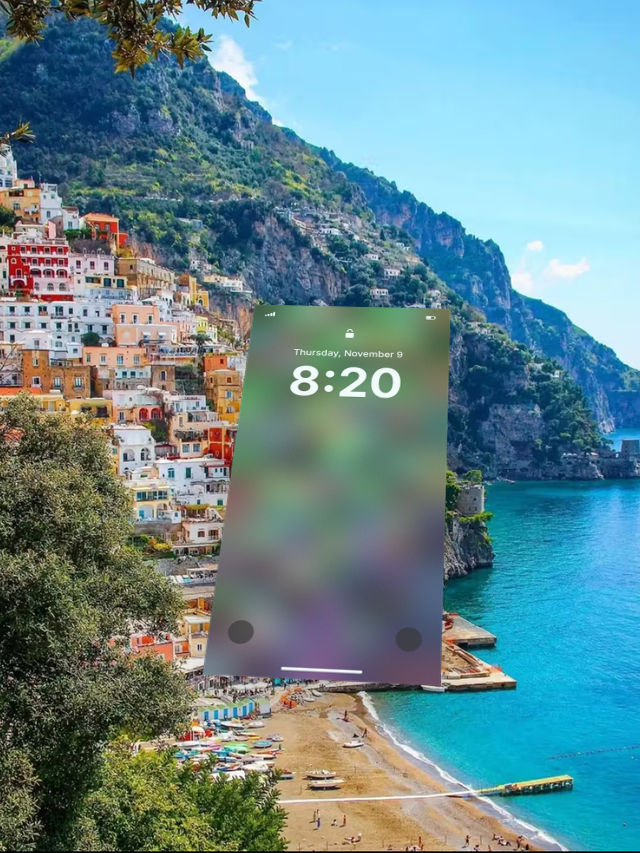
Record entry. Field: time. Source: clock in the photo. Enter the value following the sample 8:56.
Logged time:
8:20
